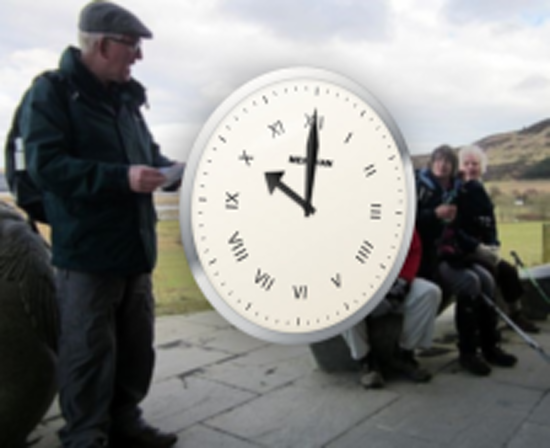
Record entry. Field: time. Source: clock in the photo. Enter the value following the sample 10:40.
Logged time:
10:00
